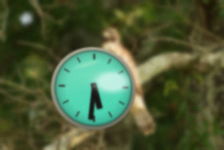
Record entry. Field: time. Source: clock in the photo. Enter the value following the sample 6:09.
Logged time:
5:31
